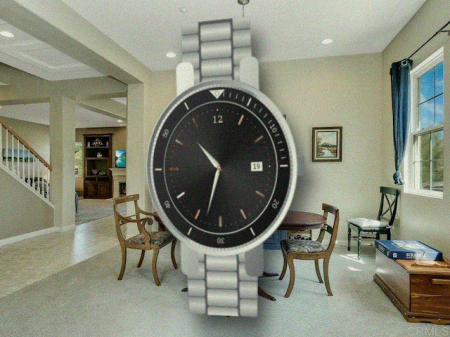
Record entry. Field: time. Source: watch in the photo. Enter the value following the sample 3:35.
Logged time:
10:33
